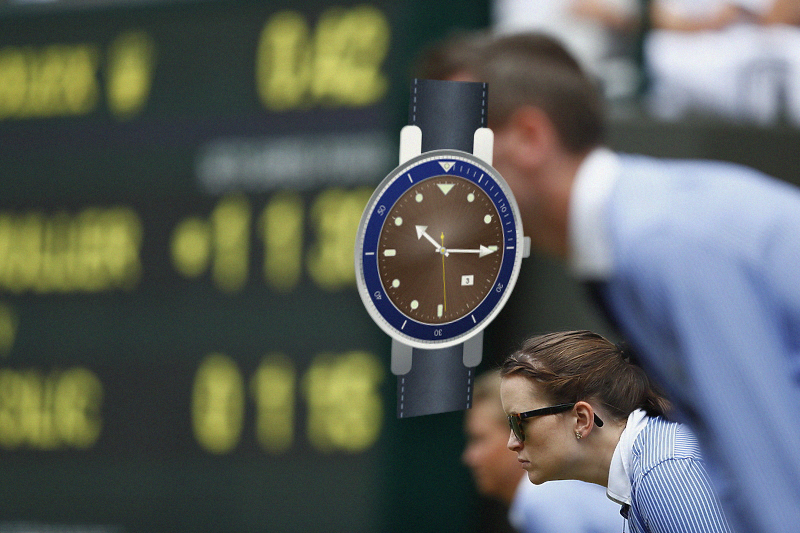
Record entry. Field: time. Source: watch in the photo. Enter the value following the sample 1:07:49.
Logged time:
10:15:29
